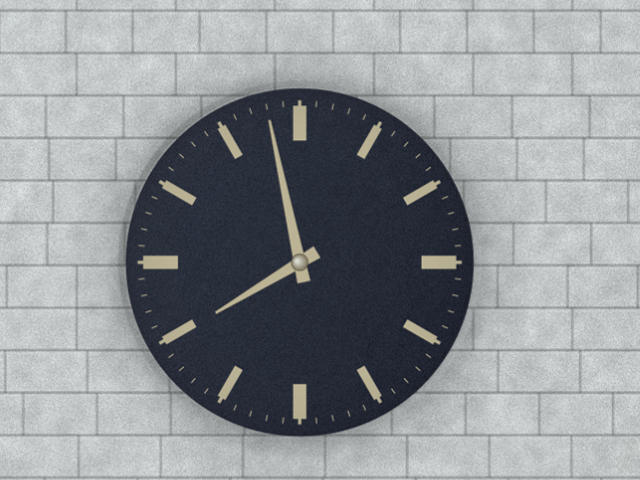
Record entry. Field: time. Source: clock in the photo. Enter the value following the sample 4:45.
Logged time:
7:58
